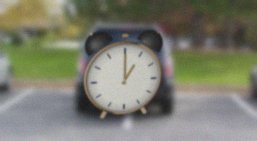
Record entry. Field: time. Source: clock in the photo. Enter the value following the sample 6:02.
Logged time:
1:00
